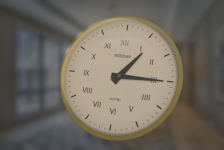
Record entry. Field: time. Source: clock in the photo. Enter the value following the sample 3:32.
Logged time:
1:15
